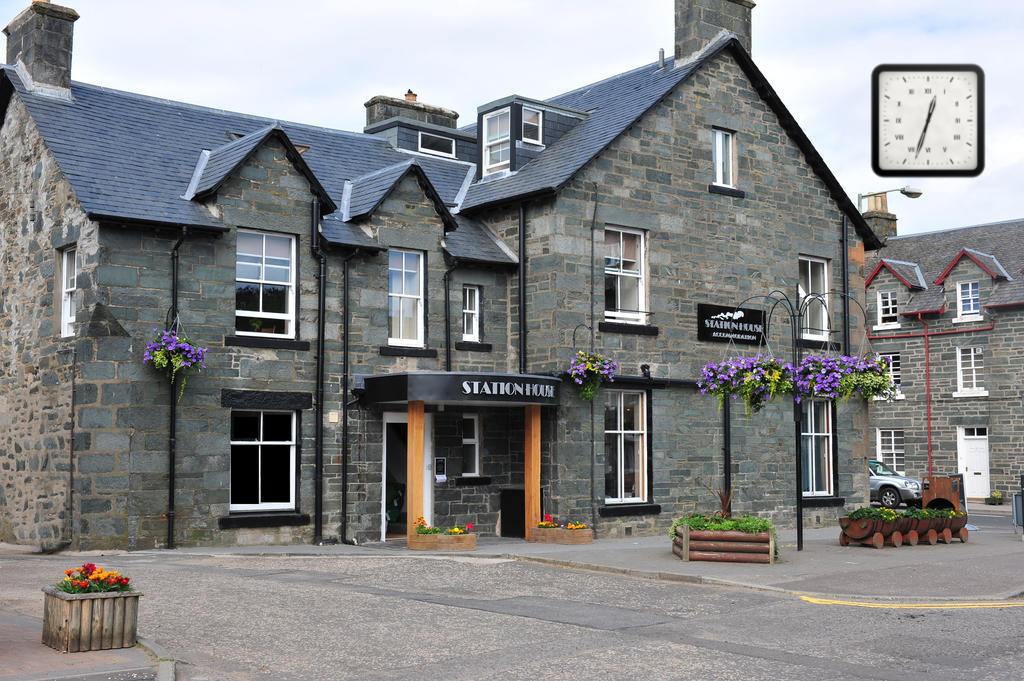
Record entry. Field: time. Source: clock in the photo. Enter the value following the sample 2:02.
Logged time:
12:33
